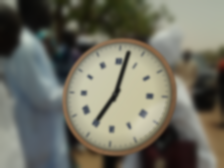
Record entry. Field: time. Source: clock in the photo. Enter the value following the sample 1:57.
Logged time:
7:02
